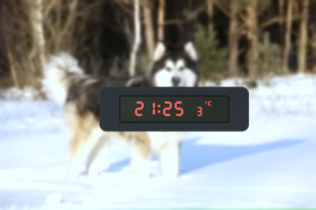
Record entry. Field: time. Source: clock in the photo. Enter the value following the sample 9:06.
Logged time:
21:25
